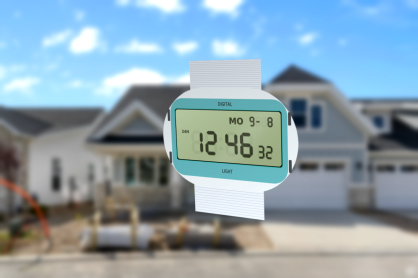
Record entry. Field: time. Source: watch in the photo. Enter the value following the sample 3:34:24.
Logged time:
12:46:32
